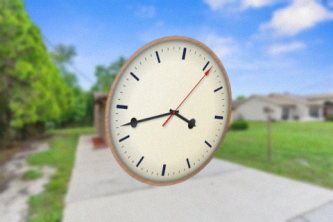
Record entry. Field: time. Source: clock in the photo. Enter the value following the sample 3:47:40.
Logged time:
3:42:06
